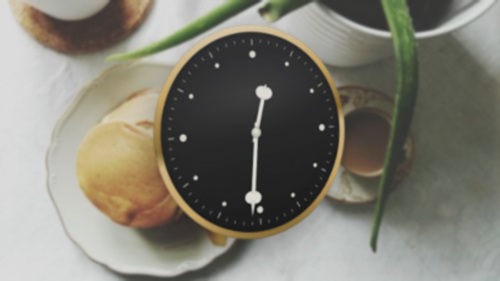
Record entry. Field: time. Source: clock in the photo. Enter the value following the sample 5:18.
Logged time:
12:31
